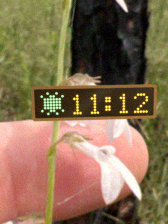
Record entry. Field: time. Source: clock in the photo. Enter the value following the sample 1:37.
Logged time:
11:12
